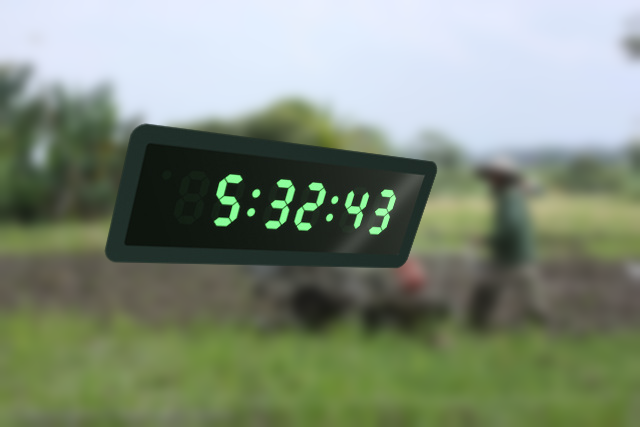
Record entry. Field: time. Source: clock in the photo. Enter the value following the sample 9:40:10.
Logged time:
5:32:43
